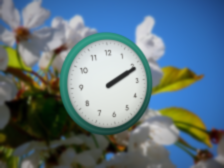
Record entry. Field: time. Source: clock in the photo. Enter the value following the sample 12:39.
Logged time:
2:11
